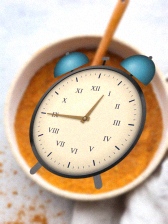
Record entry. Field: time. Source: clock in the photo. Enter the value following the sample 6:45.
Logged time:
12:45
